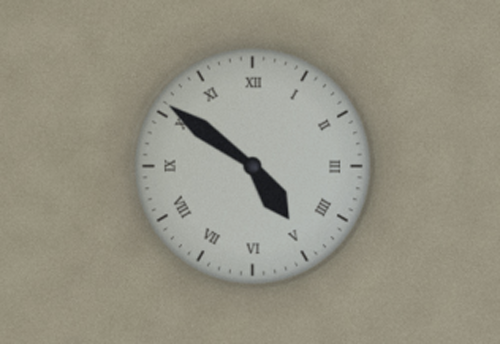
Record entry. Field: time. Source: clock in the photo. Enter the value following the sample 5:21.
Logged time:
4:51
